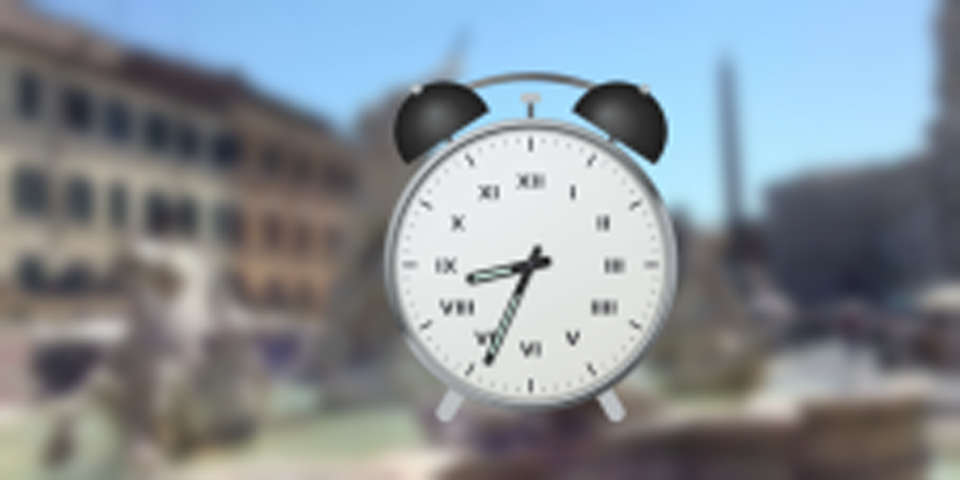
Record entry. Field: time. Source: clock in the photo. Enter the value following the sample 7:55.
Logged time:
8:34
